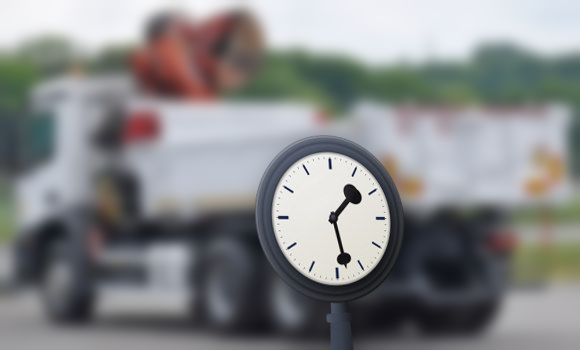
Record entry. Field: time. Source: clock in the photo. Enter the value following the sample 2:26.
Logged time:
1:28
